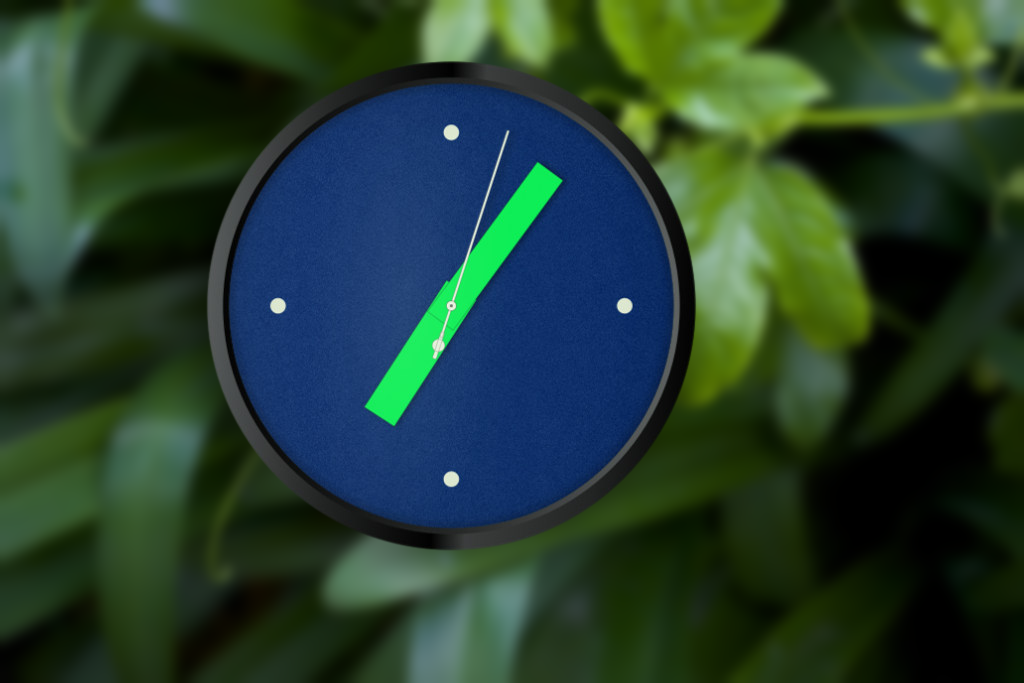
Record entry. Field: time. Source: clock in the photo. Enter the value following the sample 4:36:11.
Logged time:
7:06:03
